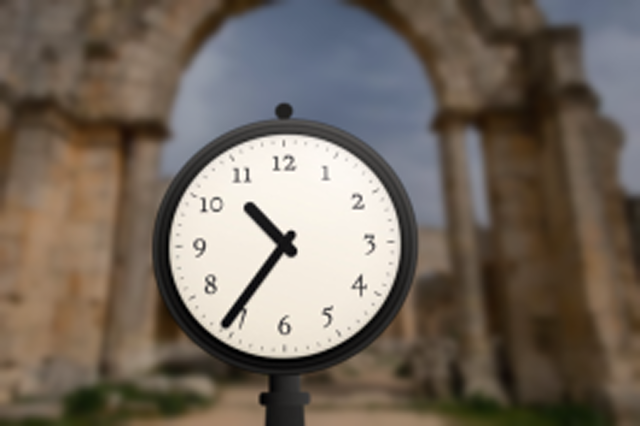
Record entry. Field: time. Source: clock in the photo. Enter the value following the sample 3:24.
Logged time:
10:36
